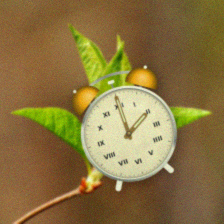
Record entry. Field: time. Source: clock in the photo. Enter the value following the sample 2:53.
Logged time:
2:00
